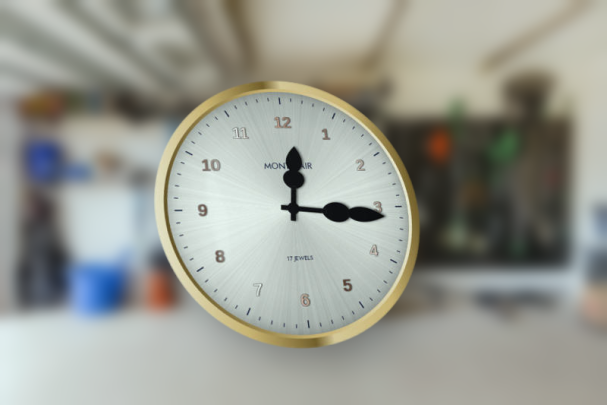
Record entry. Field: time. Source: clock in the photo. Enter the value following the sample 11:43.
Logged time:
12:16
